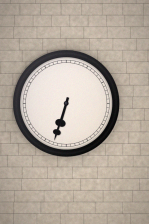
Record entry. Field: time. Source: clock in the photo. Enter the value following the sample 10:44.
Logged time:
6:33
